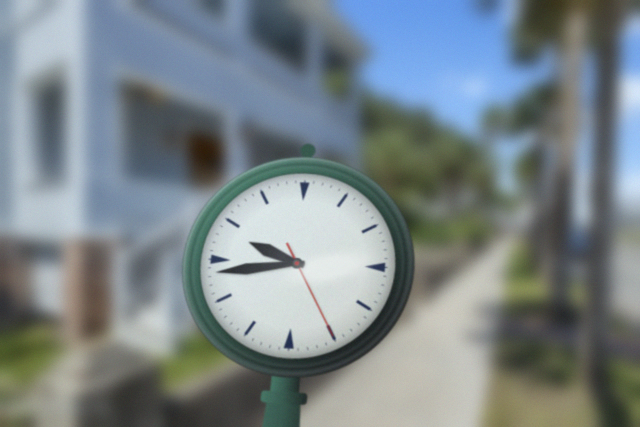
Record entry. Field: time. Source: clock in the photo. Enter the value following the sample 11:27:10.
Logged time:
9:43:25
